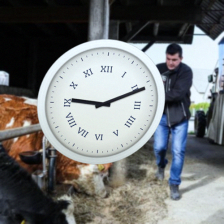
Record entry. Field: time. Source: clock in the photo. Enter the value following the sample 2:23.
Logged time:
9:11
